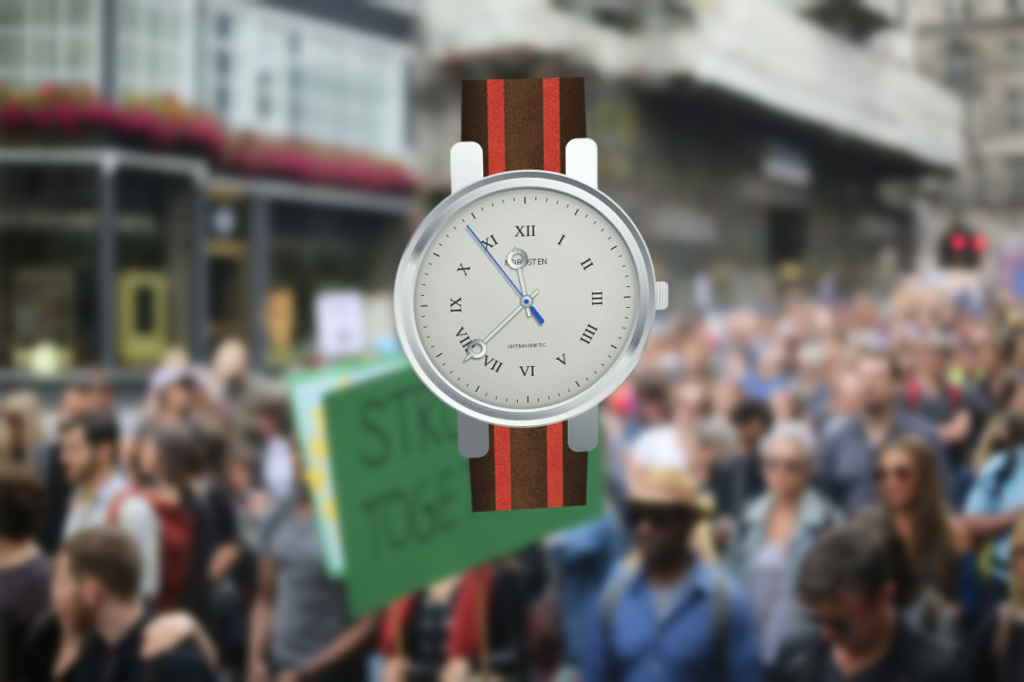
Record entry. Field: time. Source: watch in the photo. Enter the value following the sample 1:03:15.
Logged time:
11:37:54
